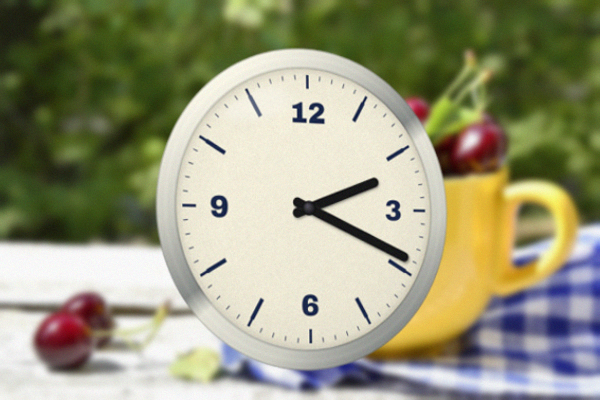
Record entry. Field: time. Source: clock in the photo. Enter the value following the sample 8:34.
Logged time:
2:19
